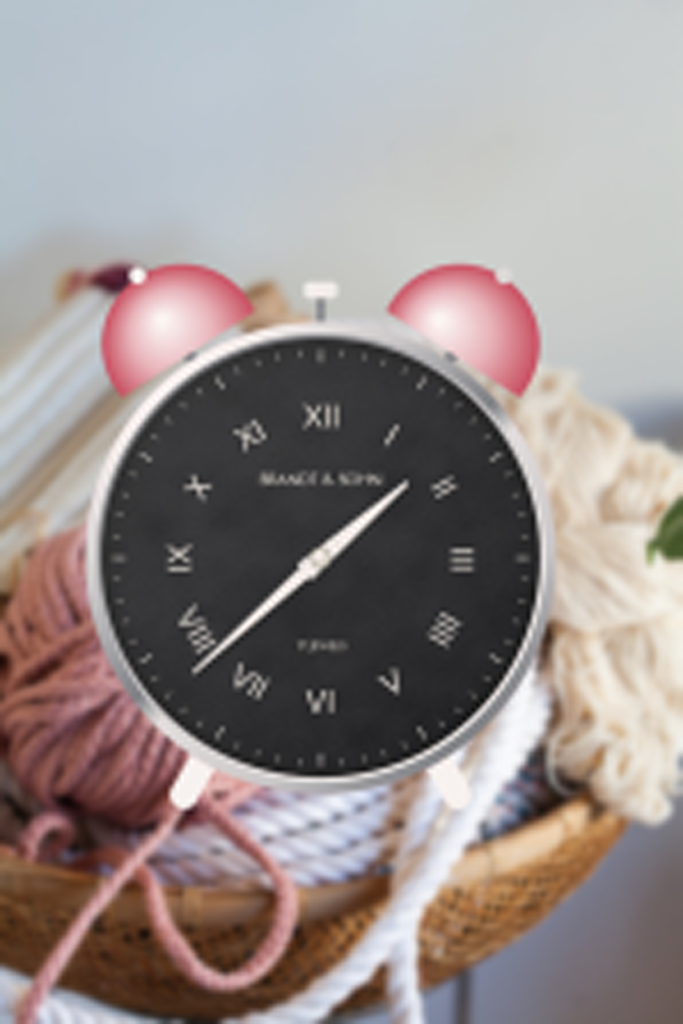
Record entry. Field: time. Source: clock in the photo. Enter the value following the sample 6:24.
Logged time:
1:38
